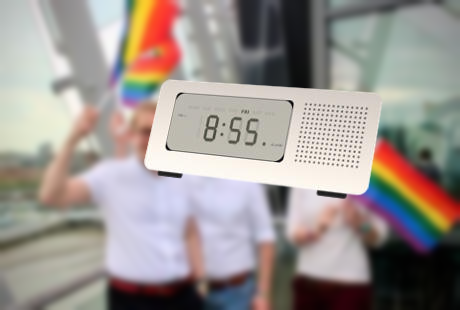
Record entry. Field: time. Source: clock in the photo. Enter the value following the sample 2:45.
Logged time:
8:55
